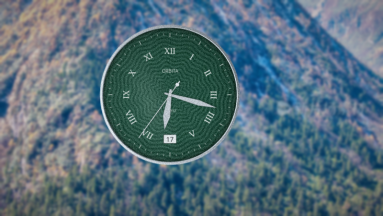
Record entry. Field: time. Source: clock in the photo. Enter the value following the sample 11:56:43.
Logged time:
6:17:36
